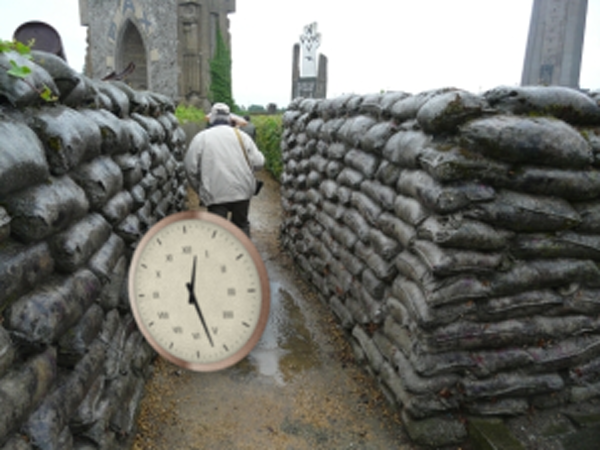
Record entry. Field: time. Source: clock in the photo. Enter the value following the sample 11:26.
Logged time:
12:27
